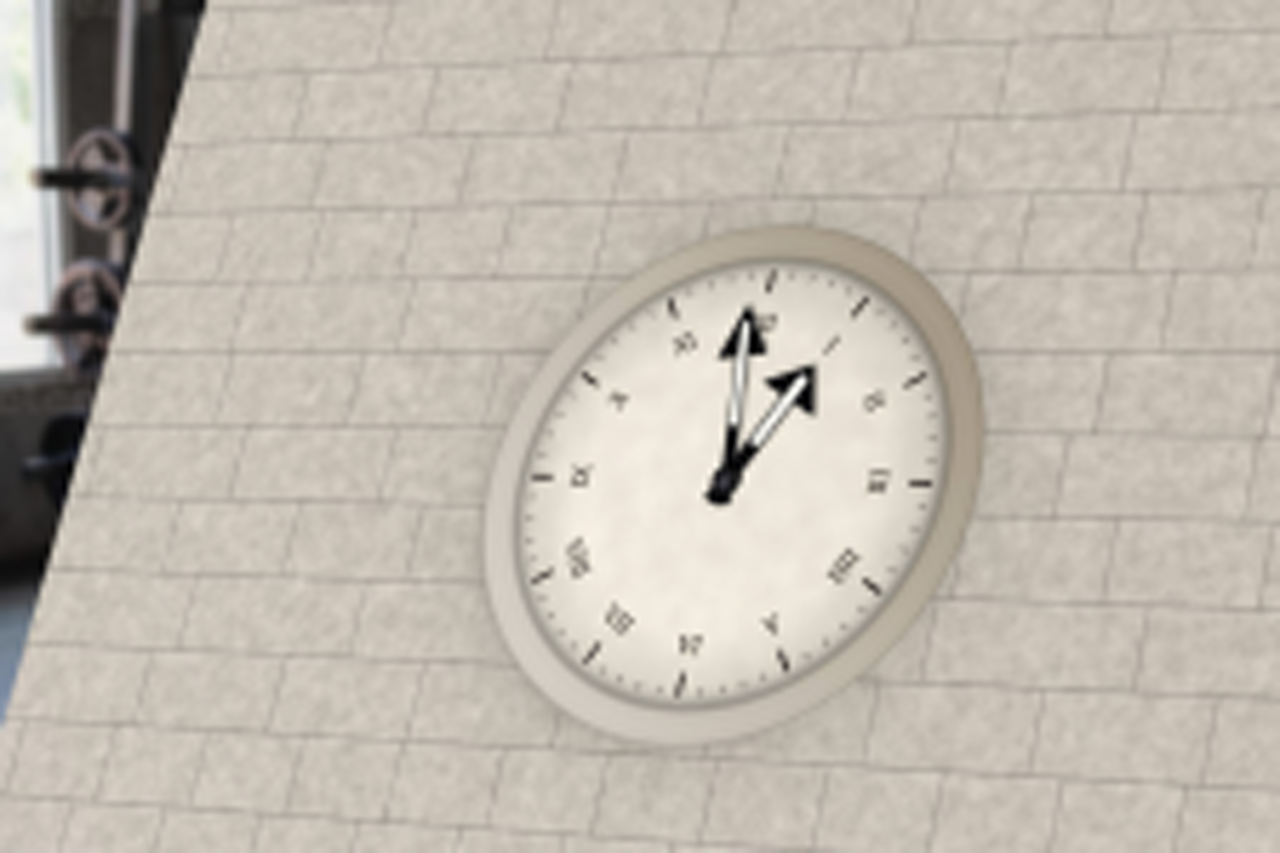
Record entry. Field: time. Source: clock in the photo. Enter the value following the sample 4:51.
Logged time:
12:59
